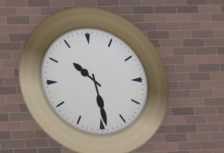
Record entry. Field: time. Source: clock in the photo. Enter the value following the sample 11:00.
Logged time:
10:29
